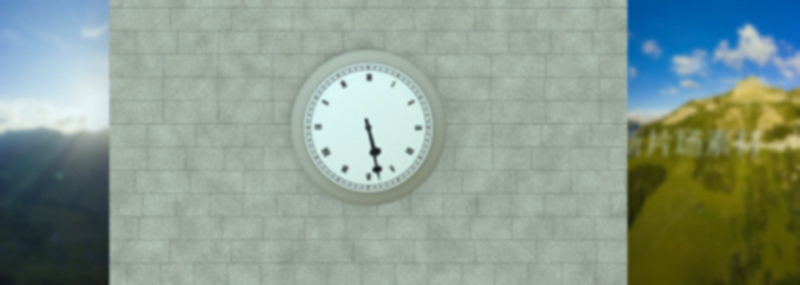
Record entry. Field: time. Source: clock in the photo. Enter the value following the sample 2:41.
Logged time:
5:28
